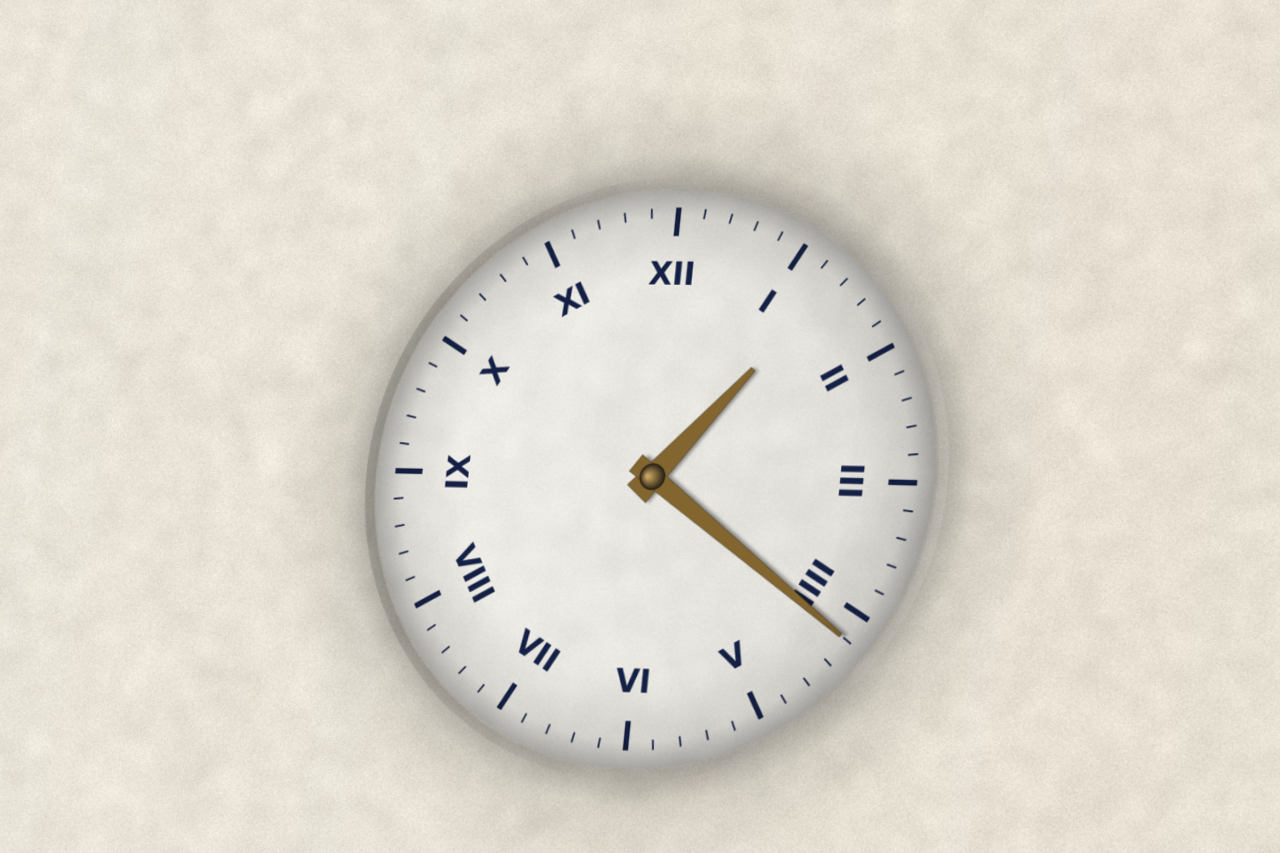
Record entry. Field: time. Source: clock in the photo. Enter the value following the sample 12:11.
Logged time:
1:21
